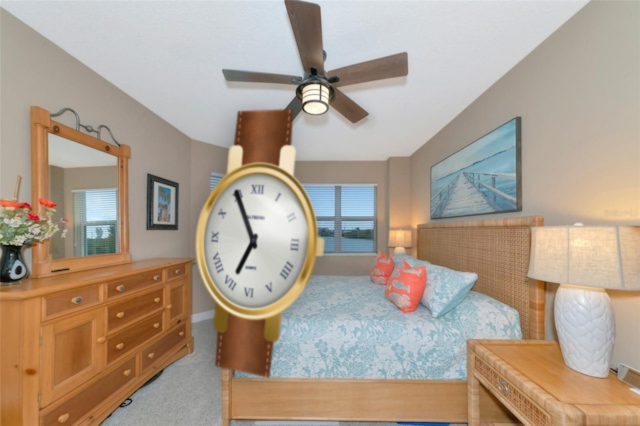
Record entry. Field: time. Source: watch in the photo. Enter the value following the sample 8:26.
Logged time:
6:55
